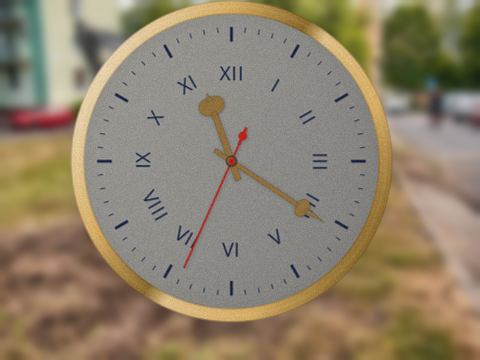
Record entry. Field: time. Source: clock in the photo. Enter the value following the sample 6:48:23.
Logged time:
11:20:34
